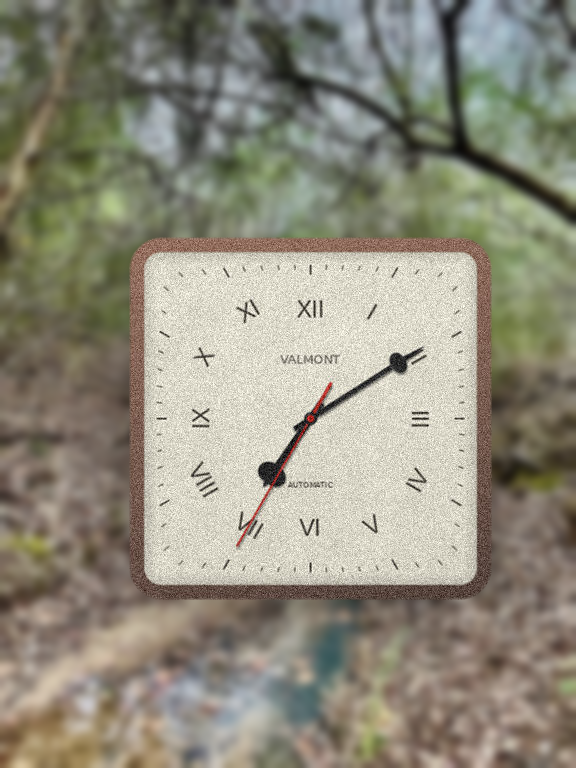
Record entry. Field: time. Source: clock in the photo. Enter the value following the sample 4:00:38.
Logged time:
7:09:35
